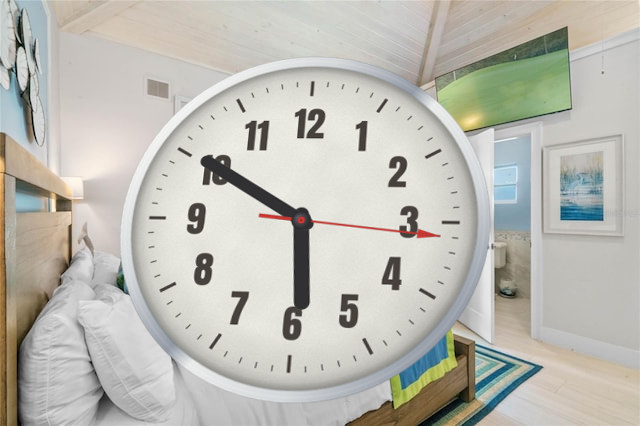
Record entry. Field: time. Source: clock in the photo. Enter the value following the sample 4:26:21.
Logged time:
5:50:16
